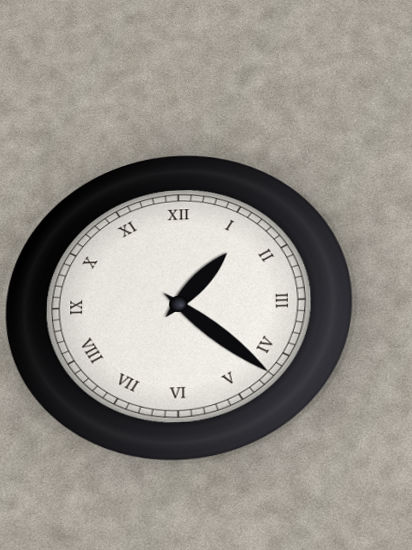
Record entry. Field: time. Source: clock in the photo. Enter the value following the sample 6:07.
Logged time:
1:22
